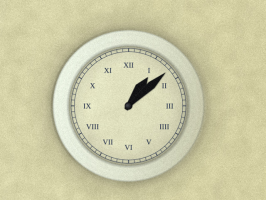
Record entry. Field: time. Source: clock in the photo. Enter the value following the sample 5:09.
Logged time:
1:08
